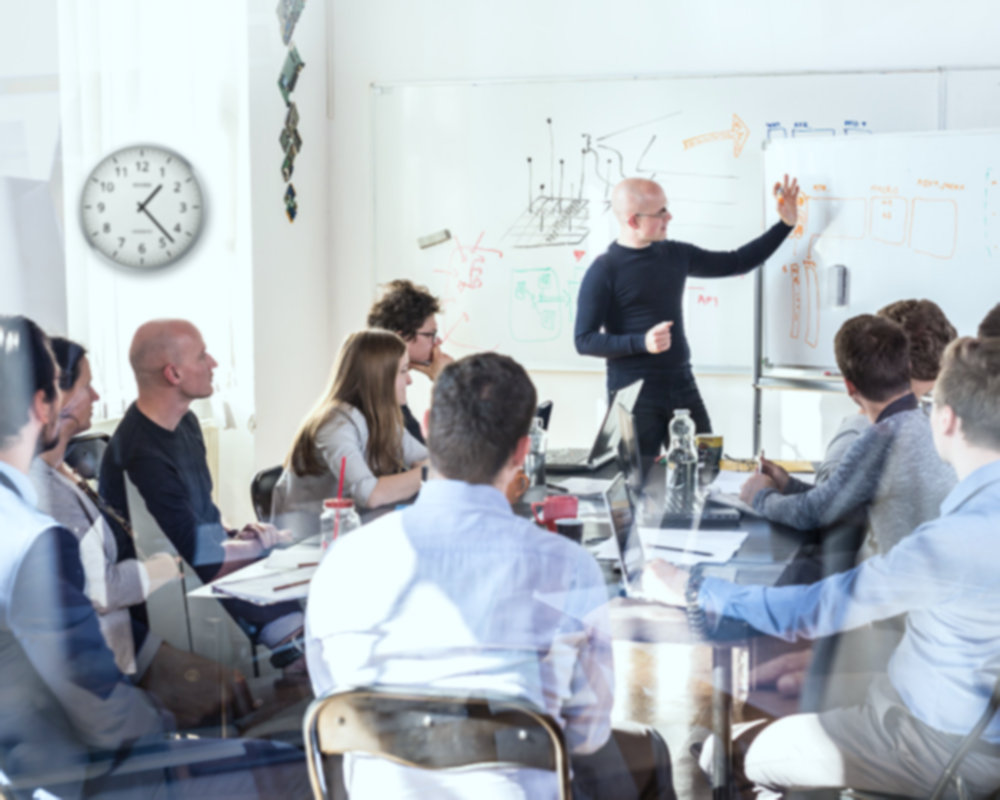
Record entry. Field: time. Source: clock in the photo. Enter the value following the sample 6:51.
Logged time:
1:23
